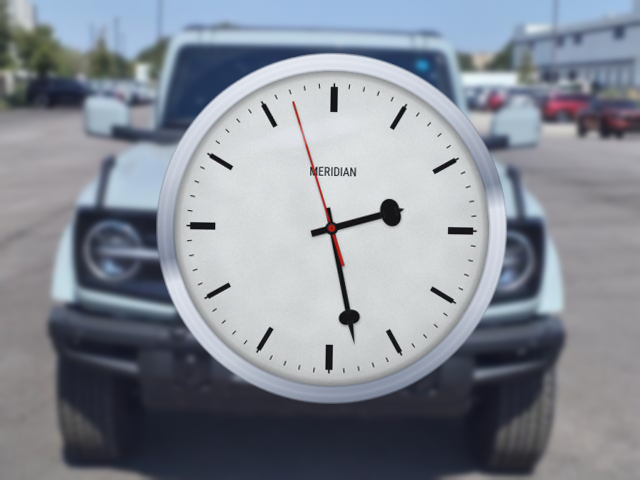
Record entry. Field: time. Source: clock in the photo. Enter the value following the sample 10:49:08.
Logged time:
2:27:57
